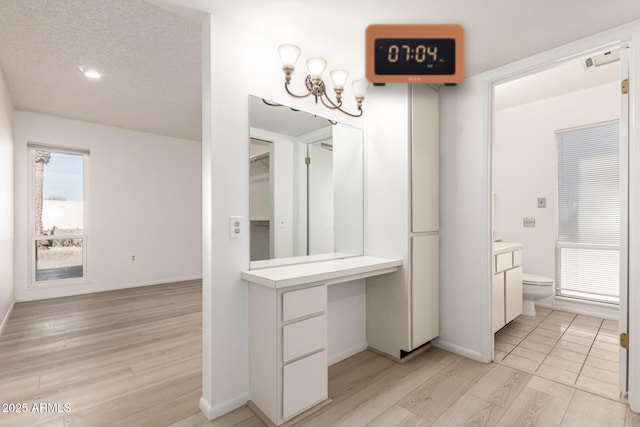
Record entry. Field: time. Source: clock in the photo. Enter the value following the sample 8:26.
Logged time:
7:04
